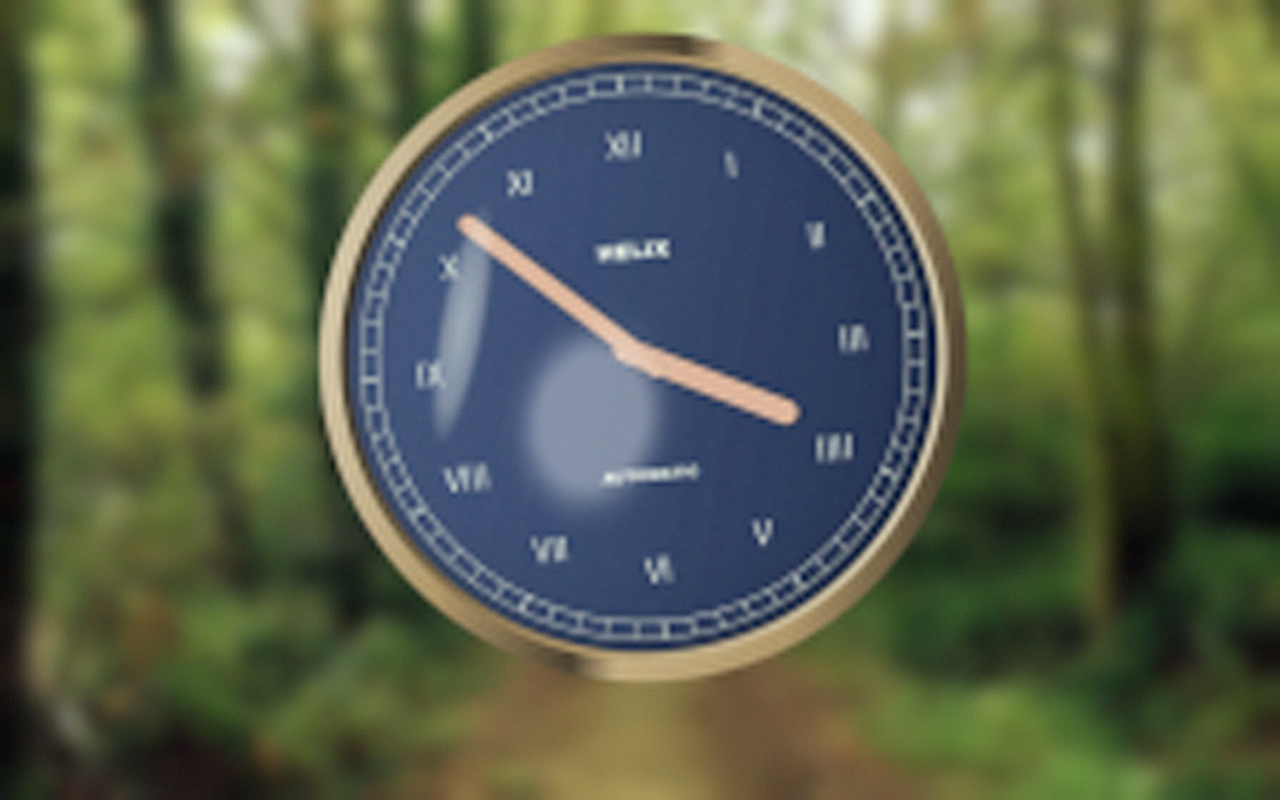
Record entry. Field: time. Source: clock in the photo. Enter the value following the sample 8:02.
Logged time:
3:52
